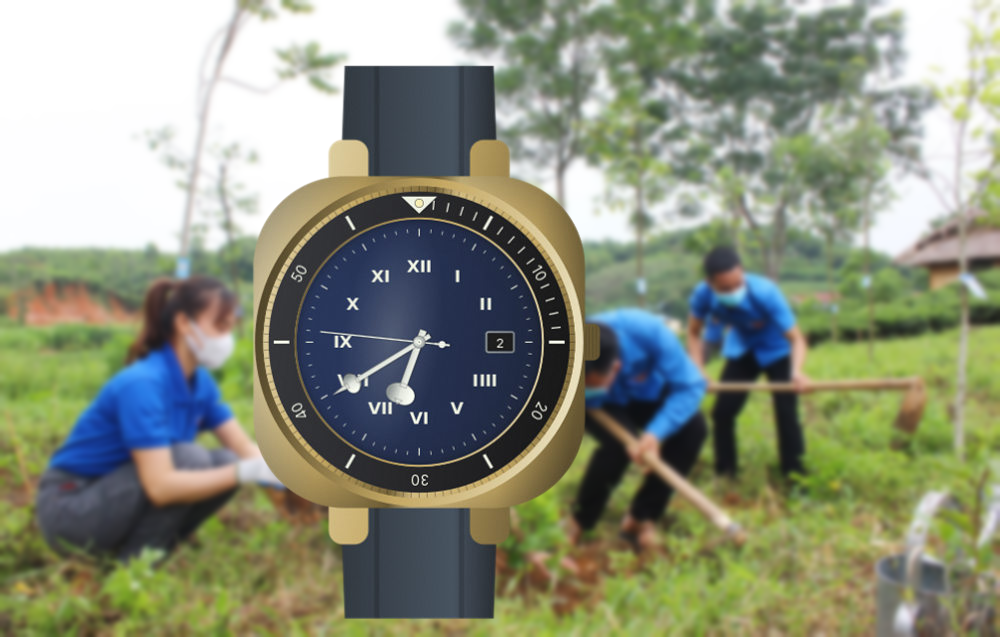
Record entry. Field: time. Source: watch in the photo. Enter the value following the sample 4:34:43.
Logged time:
6:39:46
